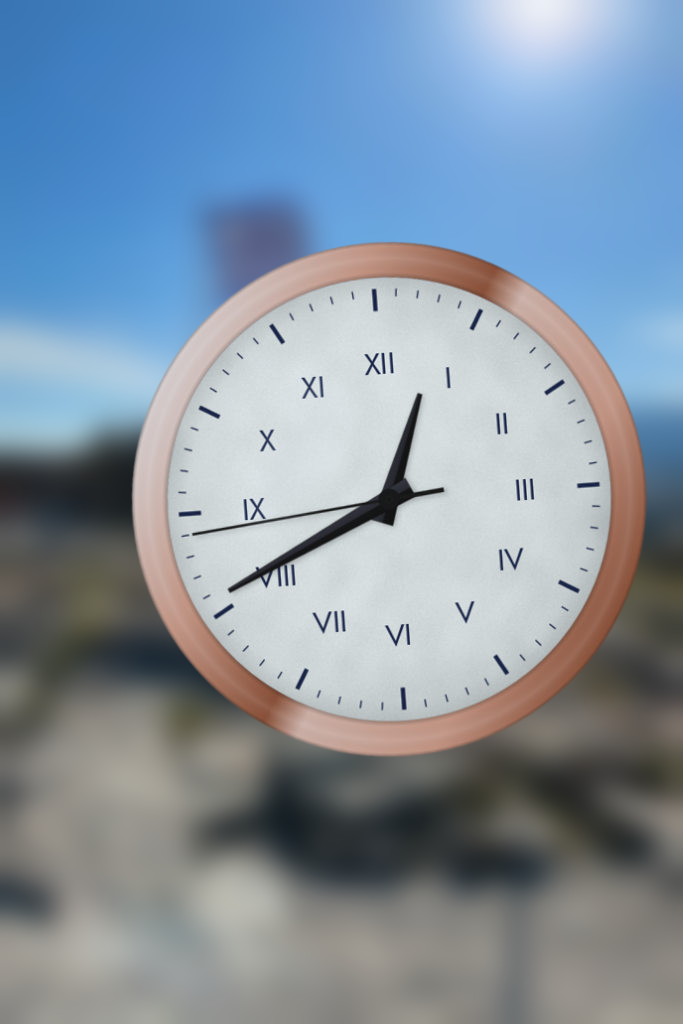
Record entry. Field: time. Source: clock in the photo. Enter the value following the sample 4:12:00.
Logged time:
12:40:44
